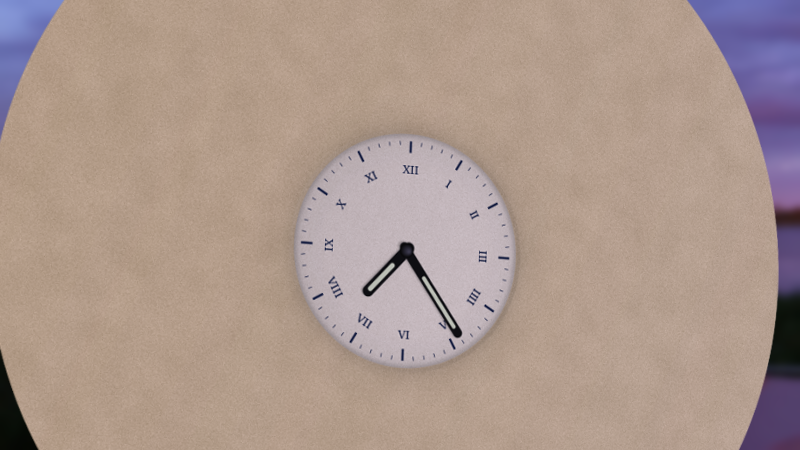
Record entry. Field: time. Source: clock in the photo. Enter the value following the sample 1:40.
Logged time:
7:24
